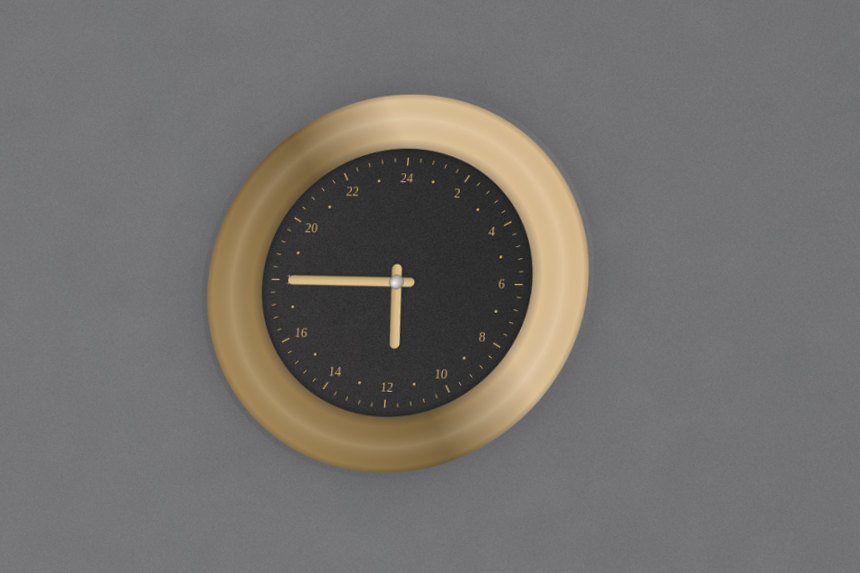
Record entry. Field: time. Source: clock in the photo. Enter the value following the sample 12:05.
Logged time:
11:45
